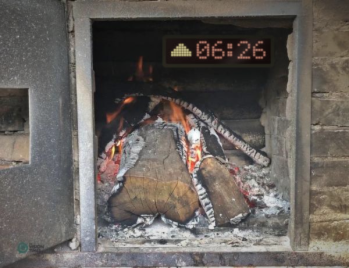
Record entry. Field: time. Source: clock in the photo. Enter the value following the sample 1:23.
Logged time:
6:26
